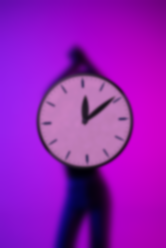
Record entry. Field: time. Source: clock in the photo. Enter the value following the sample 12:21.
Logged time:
12:09
